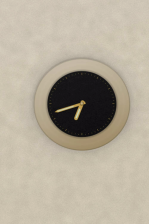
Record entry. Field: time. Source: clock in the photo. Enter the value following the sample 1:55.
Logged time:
6:42
